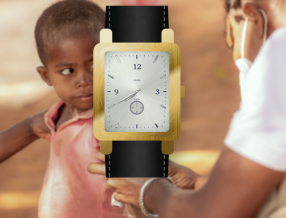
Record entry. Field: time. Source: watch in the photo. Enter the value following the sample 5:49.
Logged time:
7:40
